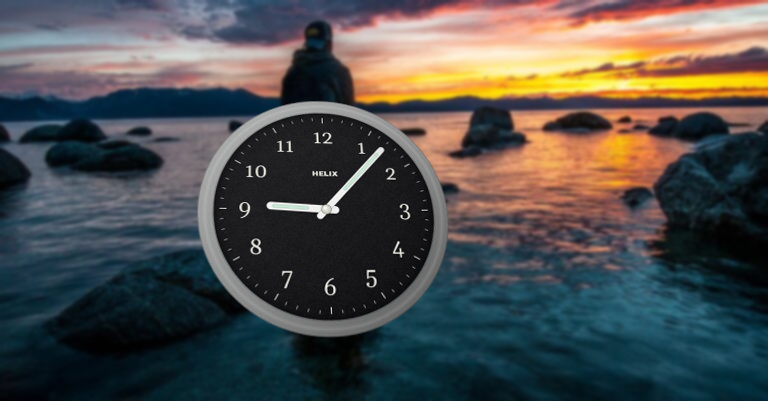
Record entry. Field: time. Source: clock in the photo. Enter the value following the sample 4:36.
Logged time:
9:07
